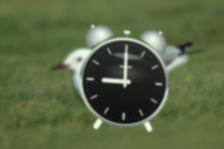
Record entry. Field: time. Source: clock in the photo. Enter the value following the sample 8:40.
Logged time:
9:00
